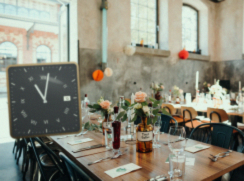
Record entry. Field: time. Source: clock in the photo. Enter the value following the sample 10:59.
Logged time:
11:02
